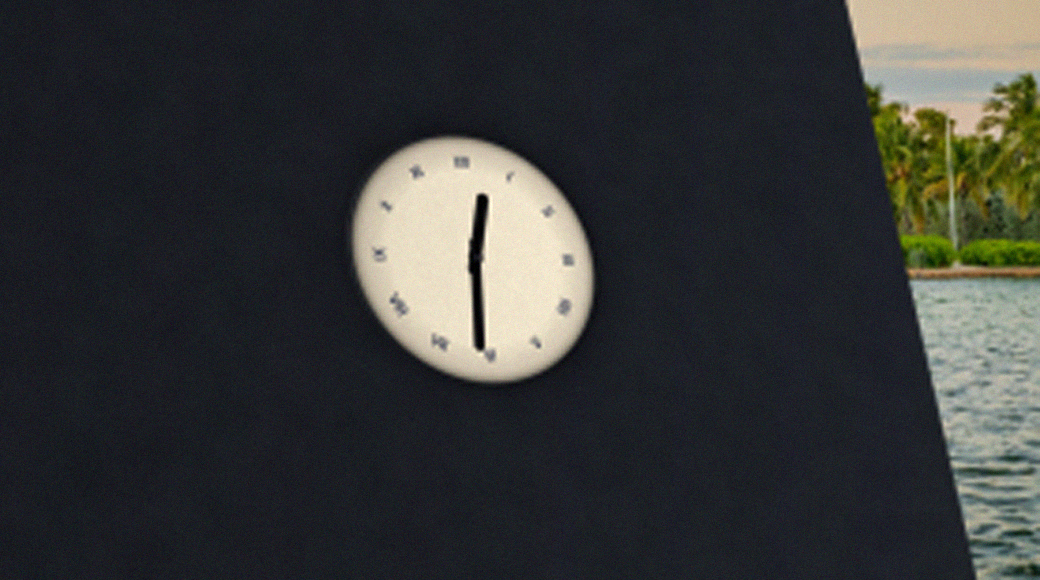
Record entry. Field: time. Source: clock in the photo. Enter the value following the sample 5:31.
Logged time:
12:31
